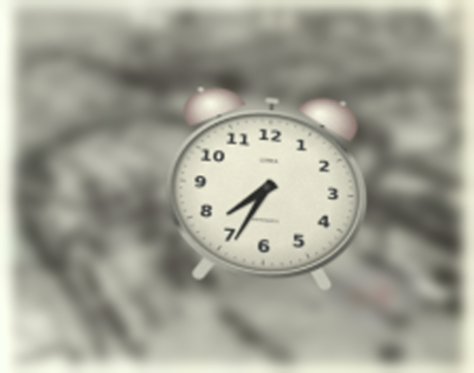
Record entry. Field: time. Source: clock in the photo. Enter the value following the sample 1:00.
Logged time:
7:34
